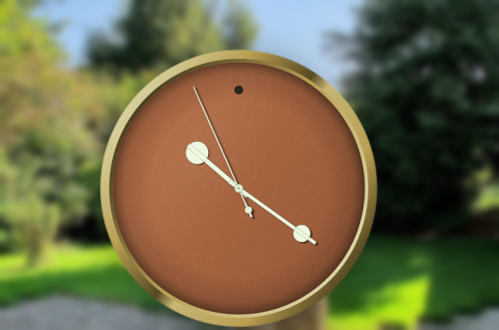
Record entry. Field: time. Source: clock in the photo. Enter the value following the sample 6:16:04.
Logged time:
10:20:56
